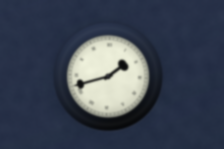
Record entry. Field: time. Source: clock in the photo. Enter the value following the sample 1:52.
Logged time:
1:42
